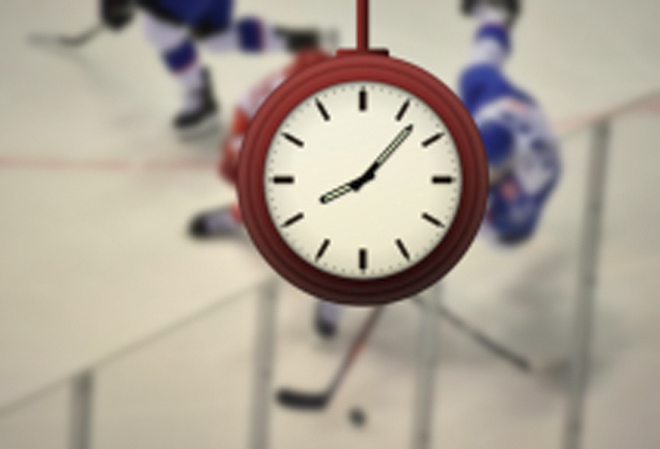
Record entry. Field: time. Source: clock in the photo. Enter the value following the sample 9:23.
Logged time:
8:07
